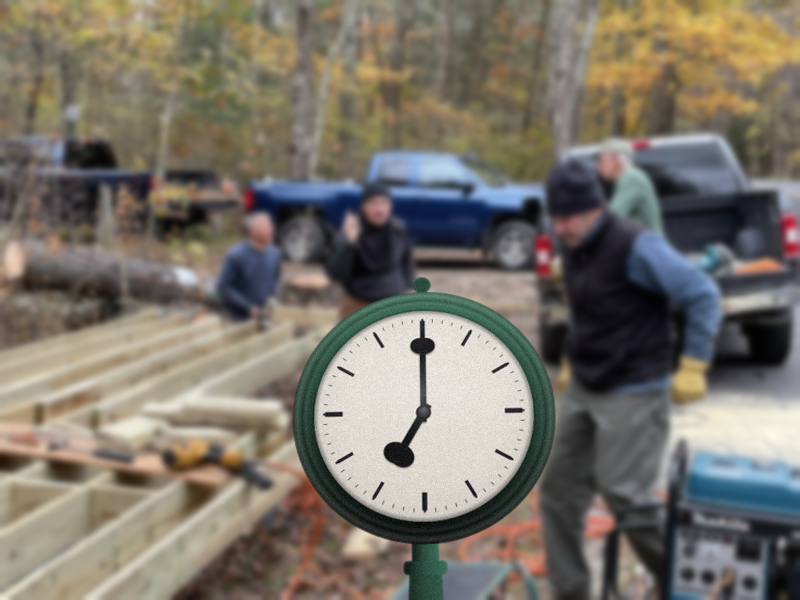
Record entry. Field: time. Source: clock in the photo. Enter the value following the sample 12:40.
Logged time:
7:00
